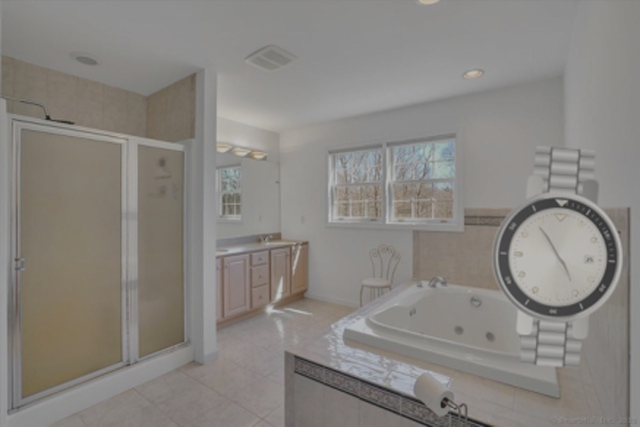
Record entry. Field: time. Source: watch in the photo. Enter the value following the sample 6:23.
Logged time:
4:54
